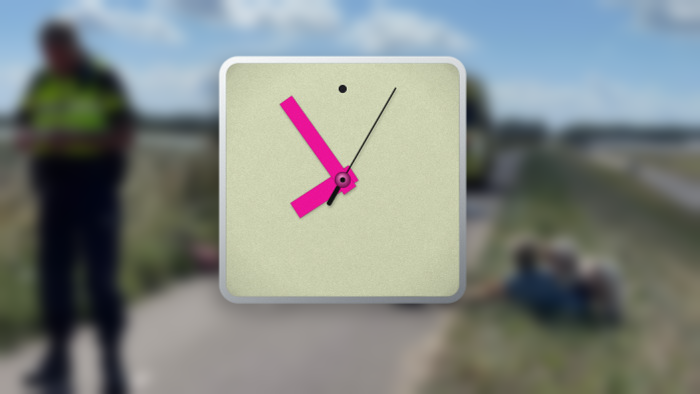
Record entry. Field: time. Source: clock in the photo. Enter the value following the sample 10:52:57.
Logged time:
7:54:05
